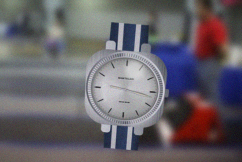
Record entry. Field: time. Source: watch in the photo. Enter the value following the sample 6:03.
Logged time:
9:17
